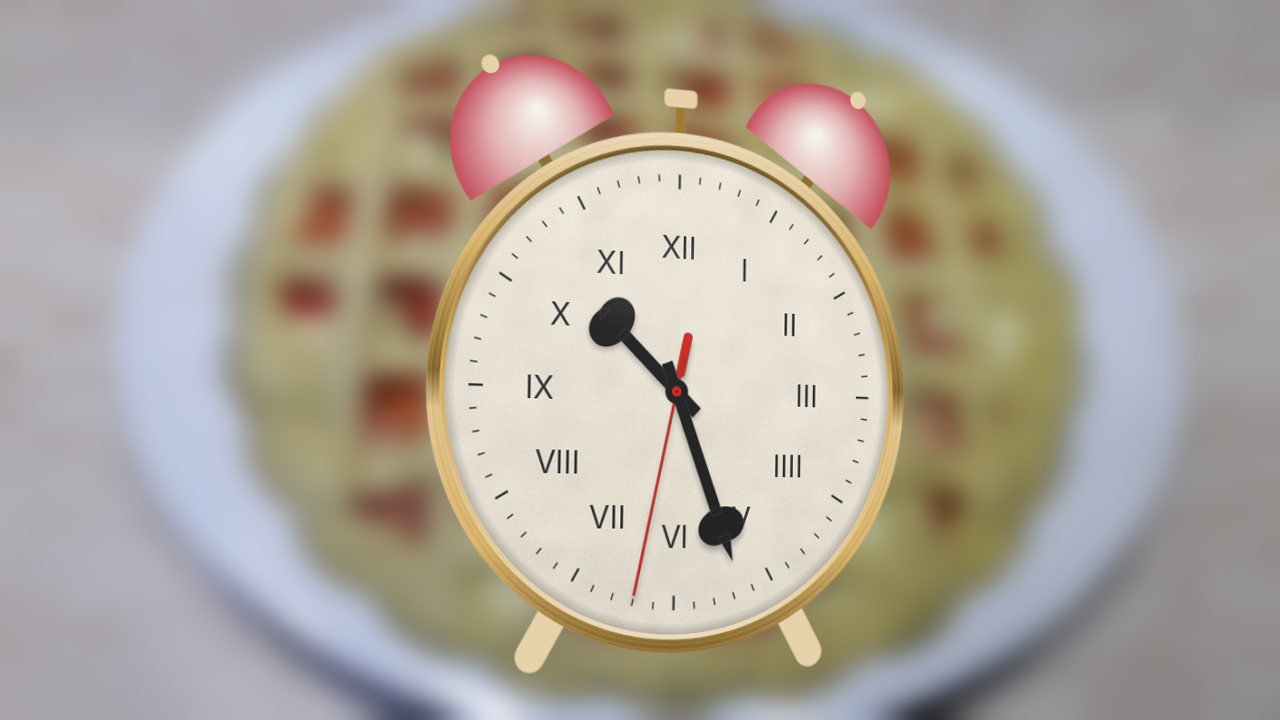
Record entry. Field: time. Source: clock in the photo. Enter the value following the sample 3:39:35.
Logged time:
10:26:32
